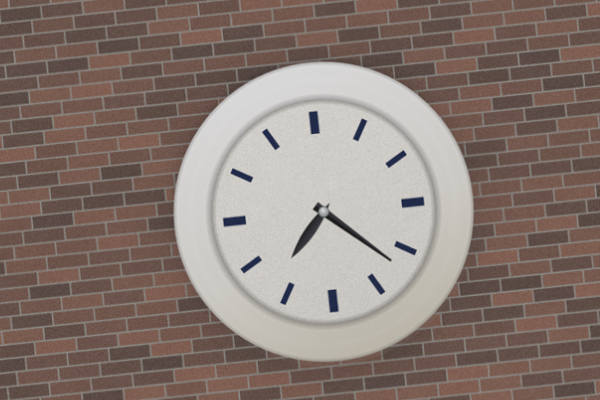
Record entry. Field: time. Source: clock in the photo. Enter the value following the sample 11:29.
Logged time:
7:22
